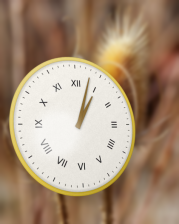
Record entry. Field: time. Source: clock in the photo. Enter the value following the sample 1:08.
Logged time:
1:03
